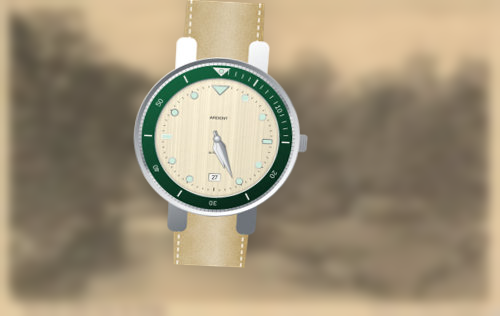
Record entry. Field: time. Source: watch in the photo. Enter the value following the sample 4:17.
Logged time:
5:26
